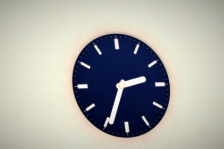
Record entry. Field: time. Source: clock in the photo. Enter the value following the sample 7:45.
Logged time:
2:34
